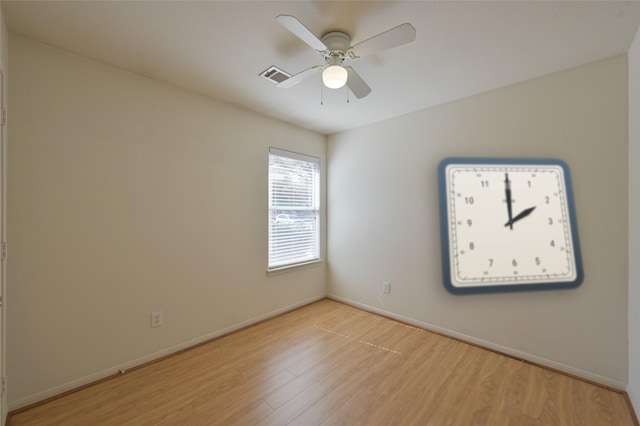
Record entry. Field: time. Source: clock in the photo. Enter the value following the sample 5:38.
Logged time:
2:00
